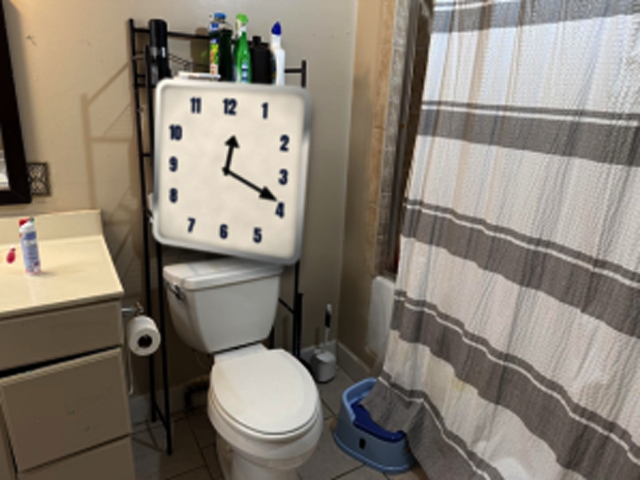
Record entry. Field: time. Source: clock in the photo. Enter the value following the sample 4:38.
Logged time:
12:19
